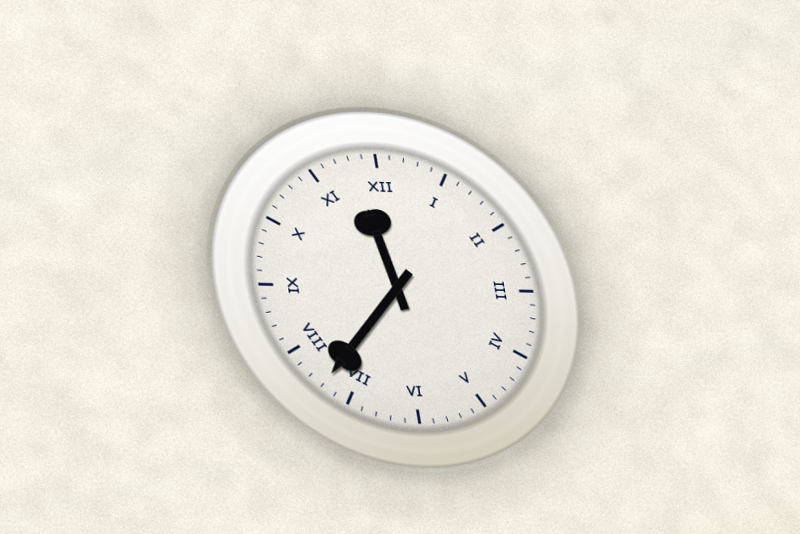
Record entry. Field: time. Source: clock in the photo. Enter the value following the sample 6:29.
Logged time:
11:37
